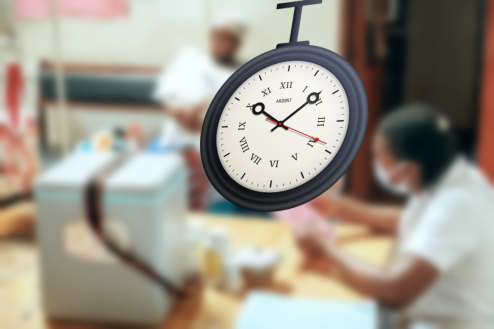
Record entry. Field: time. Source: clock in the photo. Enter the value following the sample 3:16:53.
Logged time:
10:08:19
